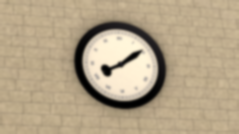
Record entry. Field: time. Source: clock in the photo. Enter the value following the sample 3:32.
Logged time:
8:09
